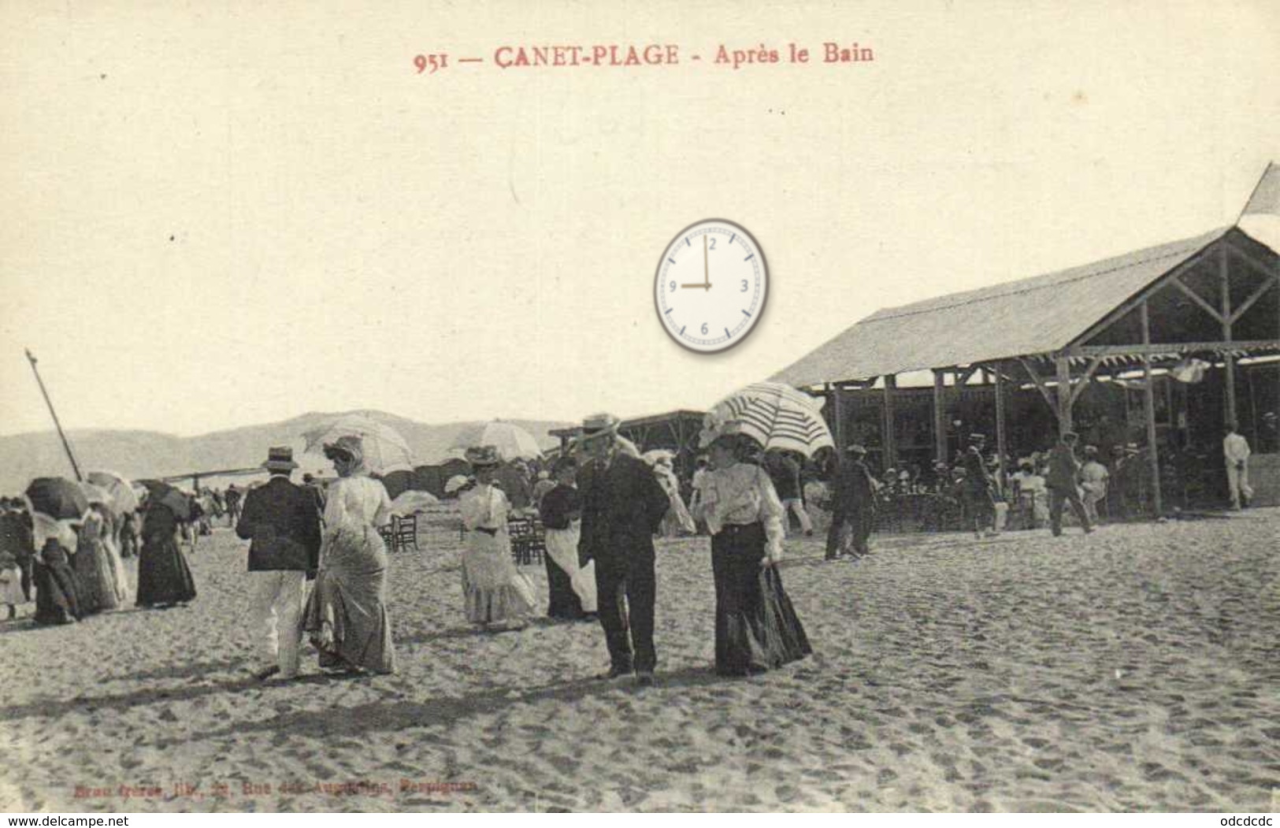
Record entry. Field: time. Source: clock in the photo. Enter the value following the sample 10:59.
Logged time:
8:59
